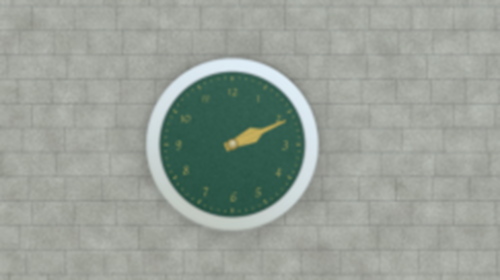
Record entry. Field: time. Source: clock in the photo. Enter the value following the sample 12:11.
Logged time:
2:11
